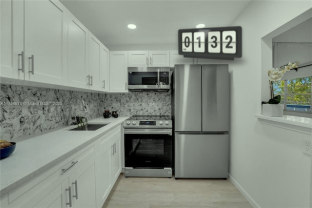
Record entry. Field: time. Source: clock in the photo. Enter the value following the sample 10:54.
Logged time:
1:32
